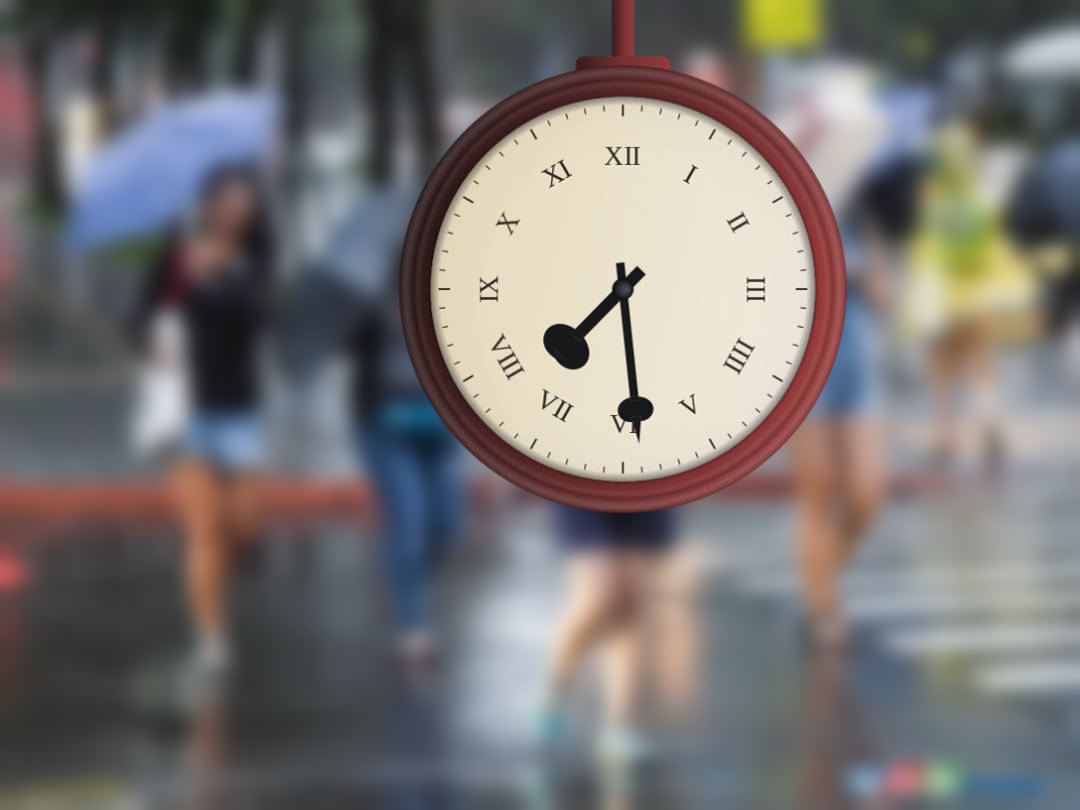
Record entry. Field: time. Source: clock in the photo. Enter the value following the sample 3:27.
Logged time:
7:29
